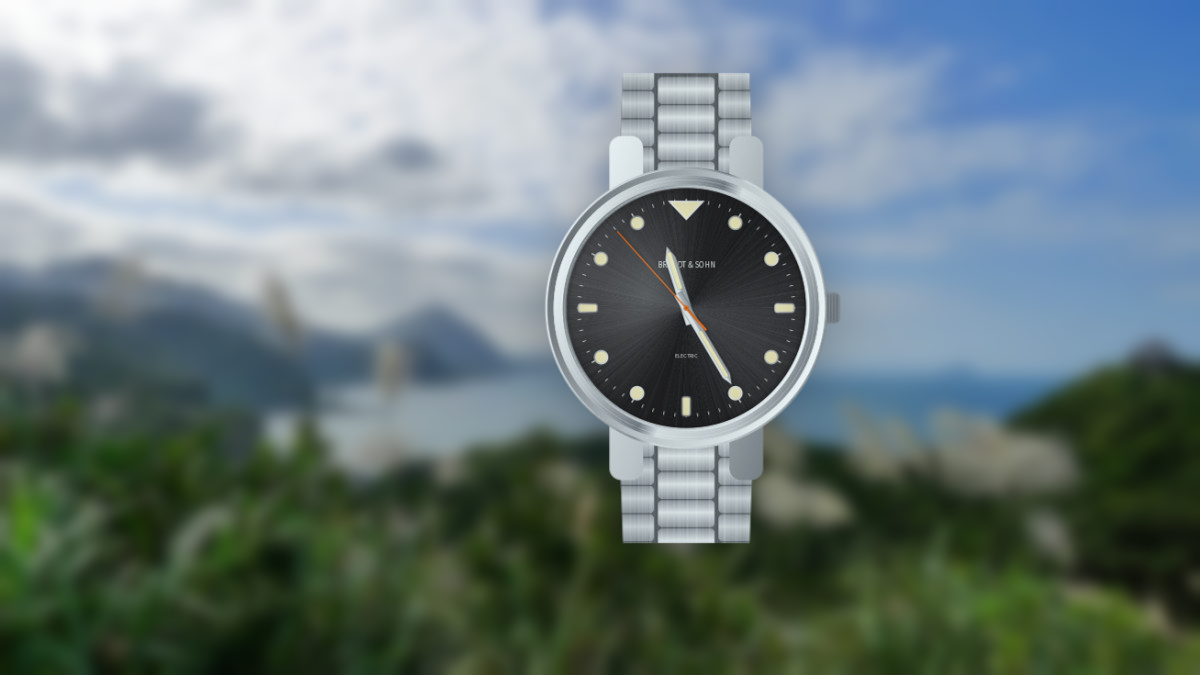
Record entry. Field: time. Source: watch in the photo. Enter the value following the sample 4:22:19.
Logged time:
11:24:53
